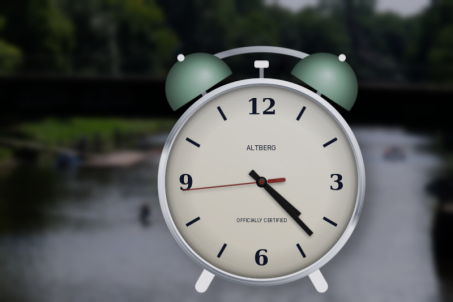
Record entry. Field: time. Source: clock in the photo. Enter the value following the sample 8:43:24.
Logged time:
4:22:44
